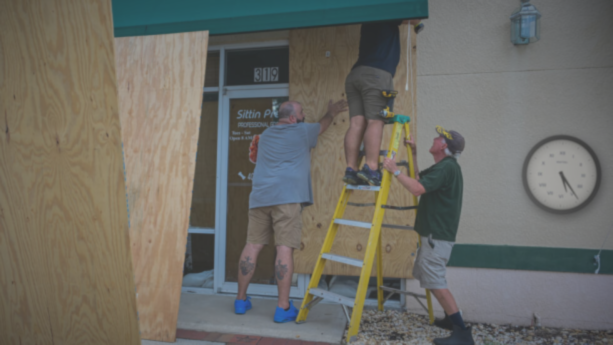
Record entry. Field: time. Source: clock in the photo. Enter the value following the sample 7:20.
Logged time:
5:24
